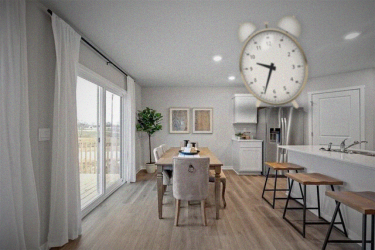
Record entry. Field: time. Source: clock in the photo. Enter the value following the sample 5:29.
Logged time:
9:34
